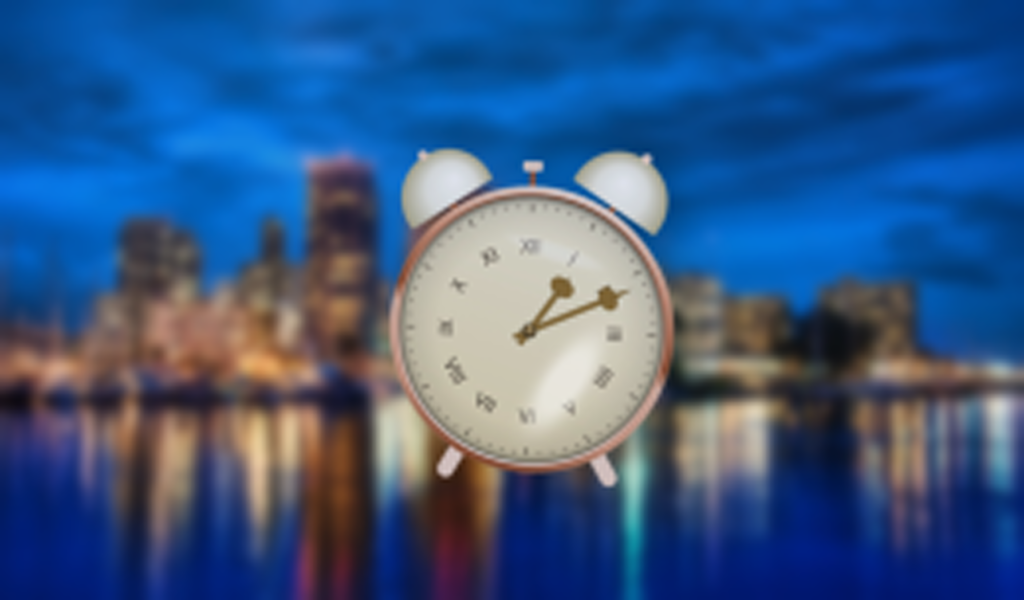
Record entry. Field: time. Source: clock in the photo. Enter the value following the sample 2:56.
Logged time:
1:11
